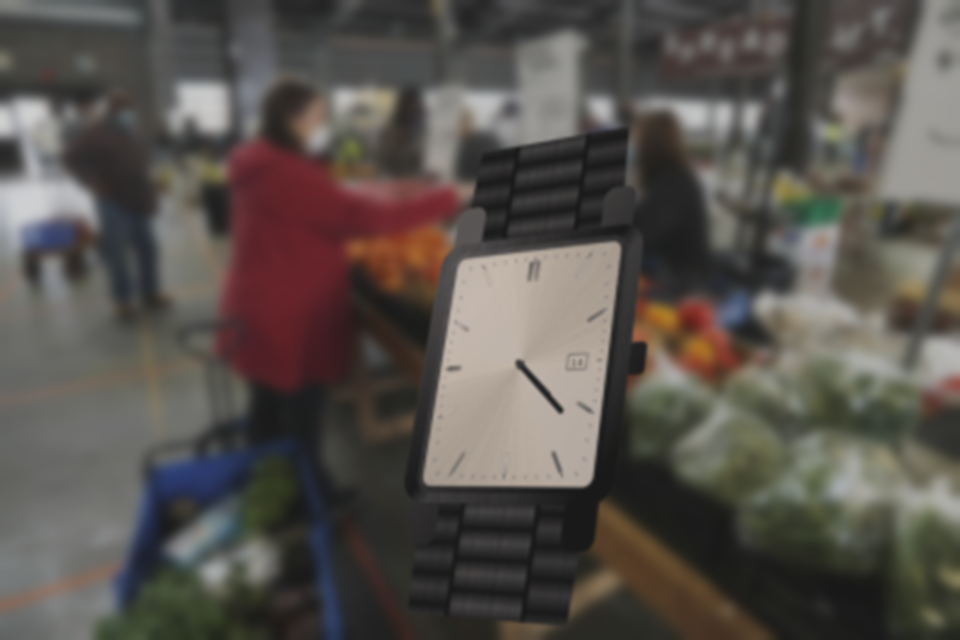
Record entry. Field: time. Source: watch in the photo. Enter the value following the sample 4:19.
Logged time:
4:22
